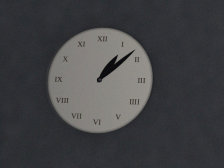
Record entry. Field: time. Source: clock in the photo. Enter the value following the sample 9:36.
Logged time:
1:08
